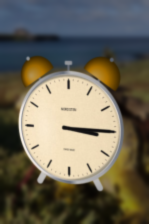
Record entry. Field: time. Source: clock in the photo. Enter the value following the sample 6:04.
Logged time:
3:15
